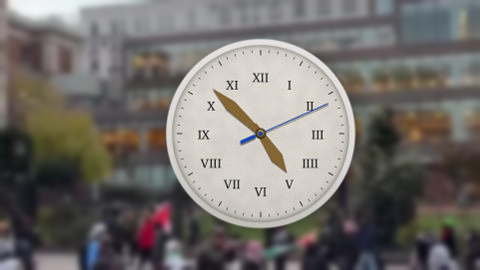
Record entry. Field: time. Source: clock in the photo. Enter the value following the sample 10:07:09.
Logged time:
4:52:11
